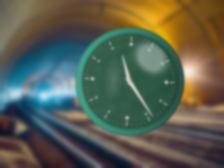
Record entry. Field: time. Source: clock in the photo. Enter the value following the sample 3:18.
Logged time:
11:24
